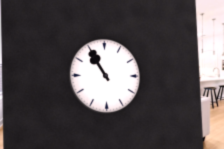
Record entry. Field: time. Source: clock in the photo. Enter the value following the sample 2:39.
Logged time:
10:55
